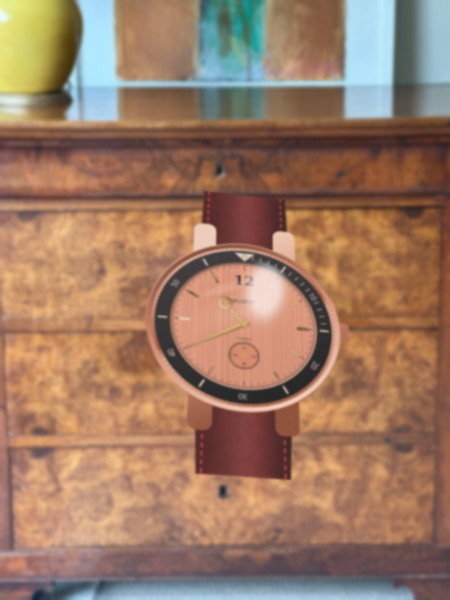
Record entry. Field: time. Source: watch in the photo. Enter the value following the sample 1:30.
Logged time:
10:40
